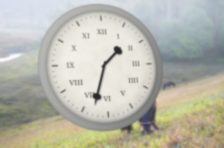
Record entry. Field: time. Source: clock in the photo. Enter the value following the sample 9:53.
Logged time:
1:33
